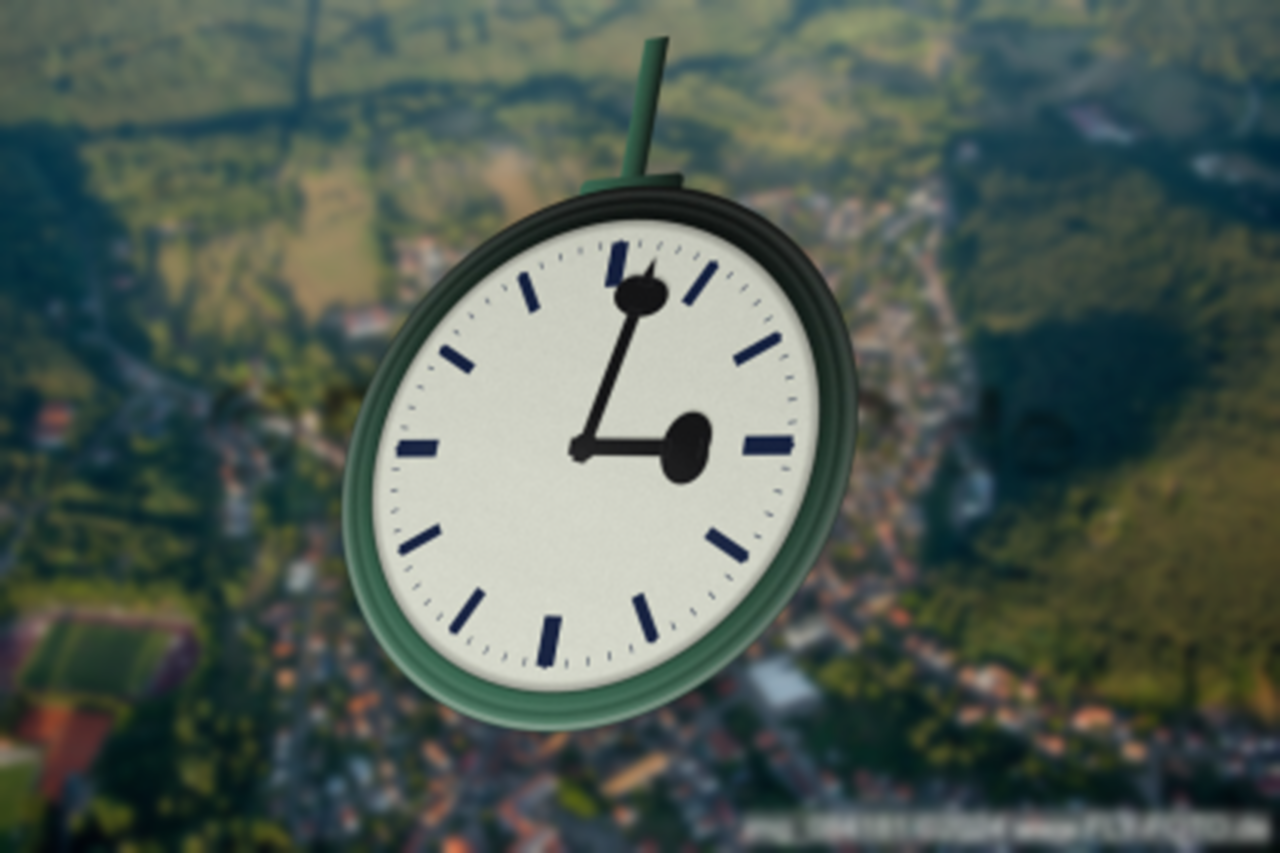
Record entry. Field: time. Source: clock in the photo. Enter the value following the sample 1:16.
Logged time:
3:02
